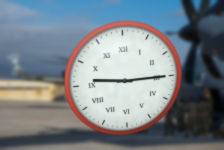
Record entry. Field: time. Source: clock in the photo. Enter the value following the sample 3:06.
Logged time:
9:15
